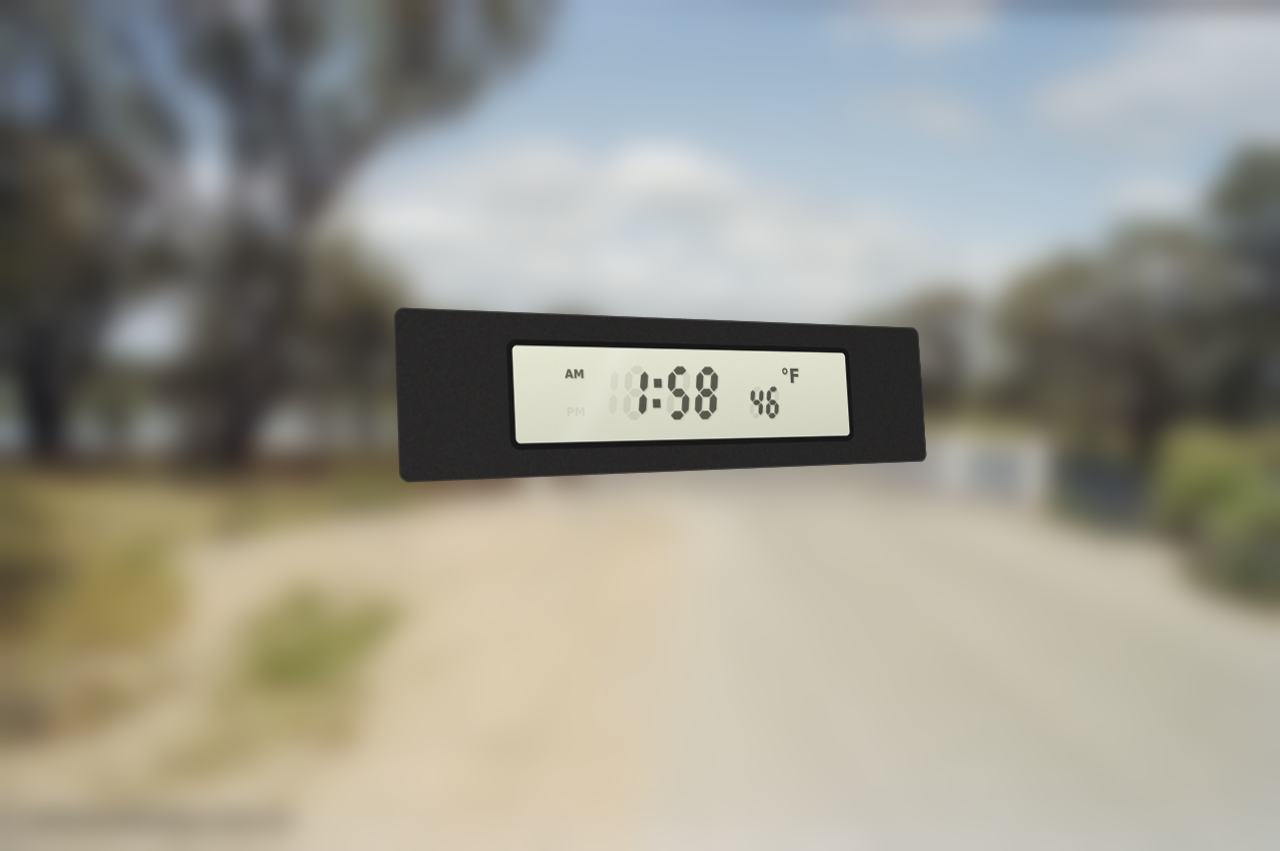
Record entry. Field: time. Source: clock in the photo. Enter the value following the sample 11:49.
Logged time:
1:58
